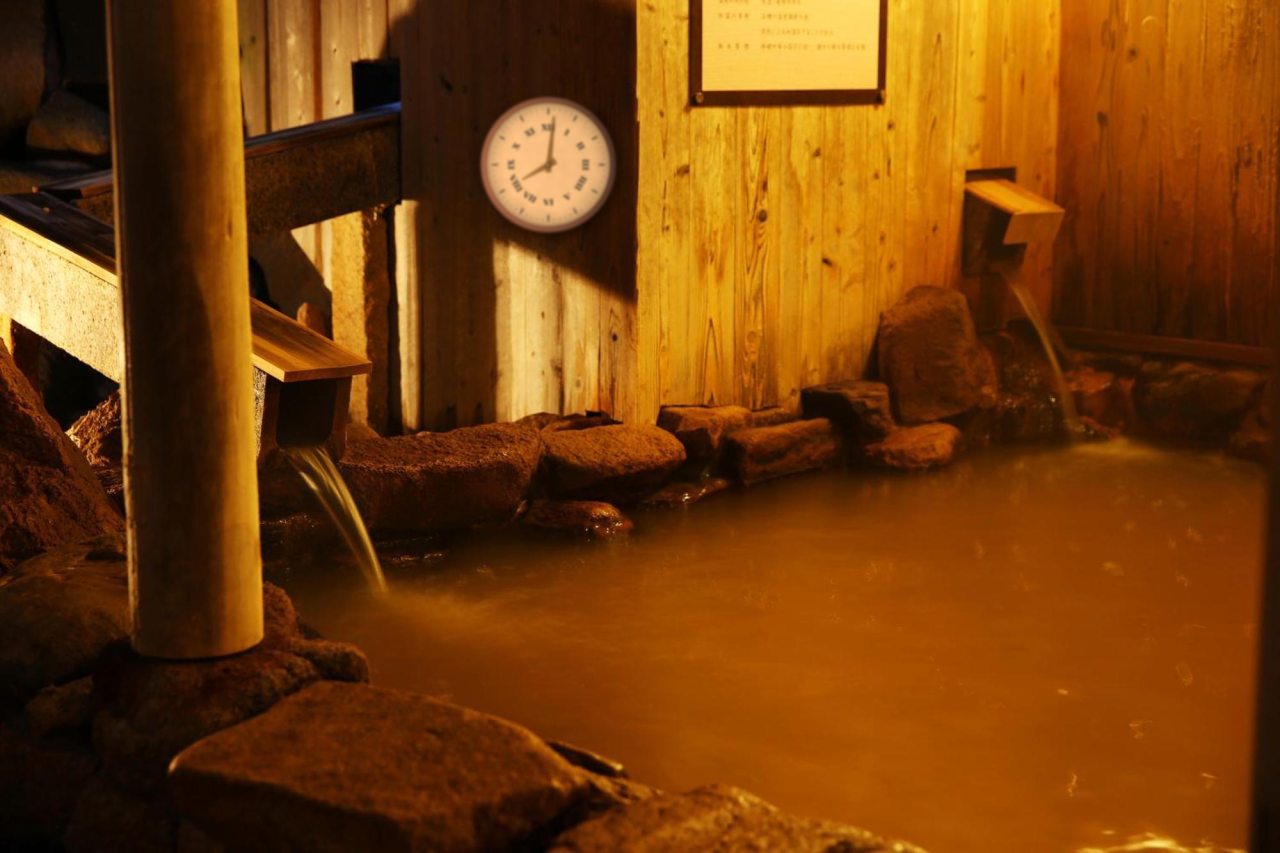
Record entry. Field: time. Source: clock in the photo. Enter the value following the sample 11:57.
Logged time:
8:01
